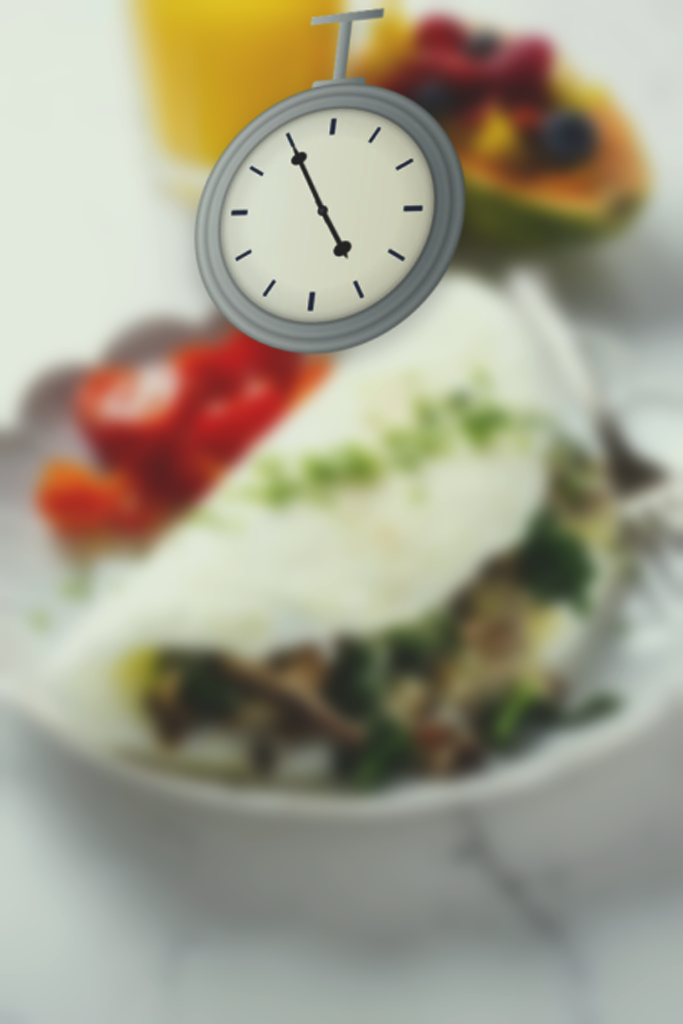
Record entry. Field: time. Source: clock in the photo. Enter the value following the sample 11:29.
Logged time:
4:55
